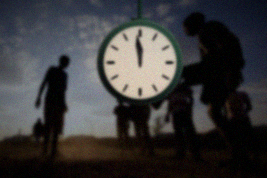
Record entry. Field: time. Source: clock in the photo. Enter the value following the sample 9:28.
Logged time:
11:59
